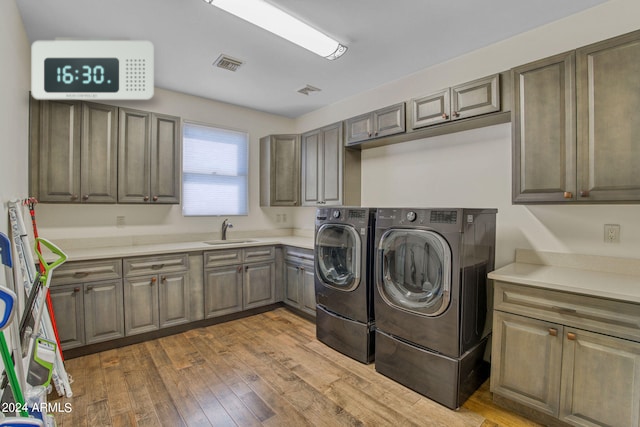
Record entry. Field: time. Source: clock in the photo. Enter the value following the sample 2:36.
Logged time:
16:30
